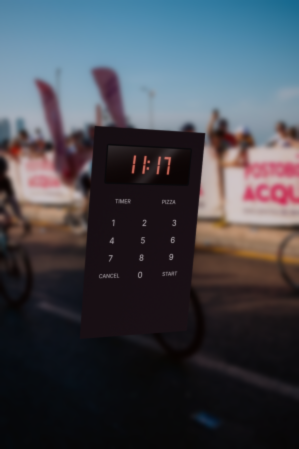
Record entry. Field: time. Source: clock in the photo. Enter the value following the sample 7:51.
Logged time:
11:17
